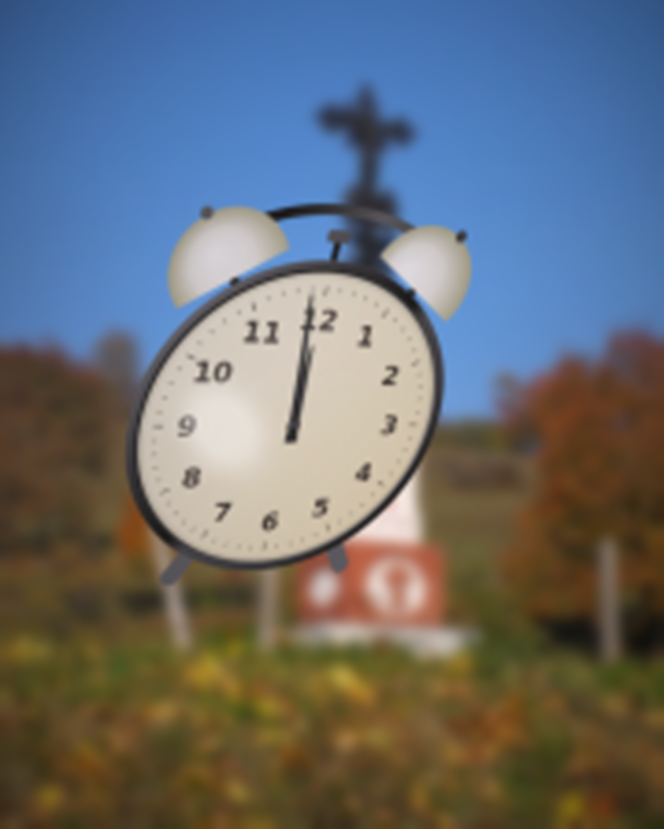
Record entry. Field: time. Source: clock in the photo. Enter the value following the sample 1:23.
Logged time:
11:59
